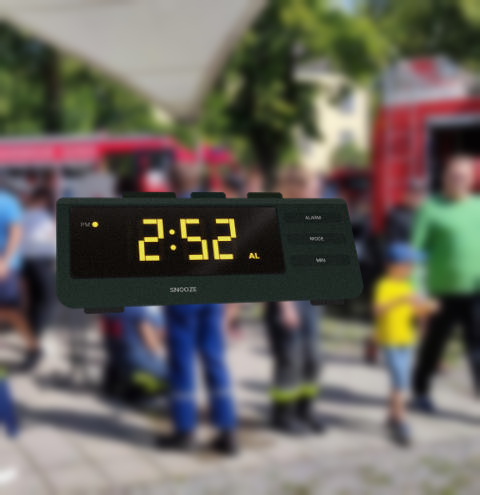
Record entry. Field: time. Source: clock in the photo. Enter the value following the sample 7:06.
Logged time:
2:52
